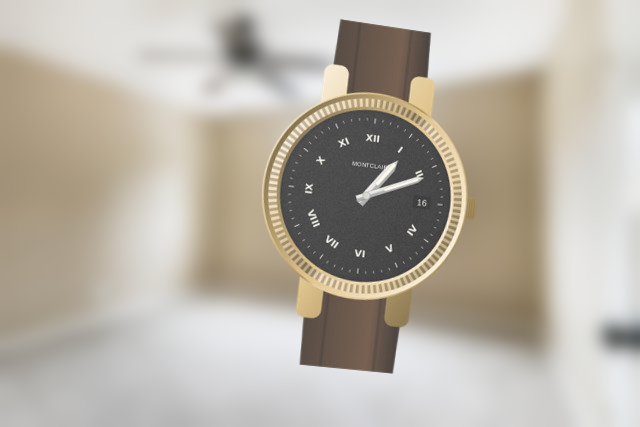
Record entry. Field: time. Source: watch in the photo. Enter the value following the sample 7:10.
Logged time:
1:11
